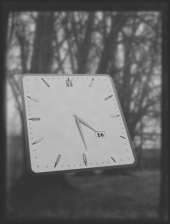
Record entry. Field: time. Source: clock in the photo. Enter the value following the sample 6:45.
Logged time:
4:29
